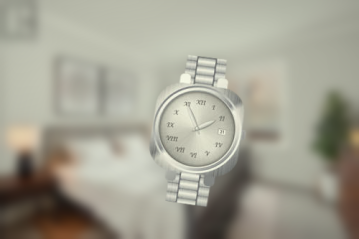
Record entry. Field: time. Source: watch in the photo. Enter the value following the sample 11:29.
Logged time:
1:55
